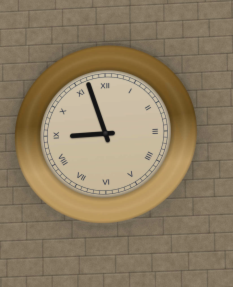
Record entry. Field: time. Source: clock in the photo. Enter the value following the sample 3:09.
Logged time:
8:57
